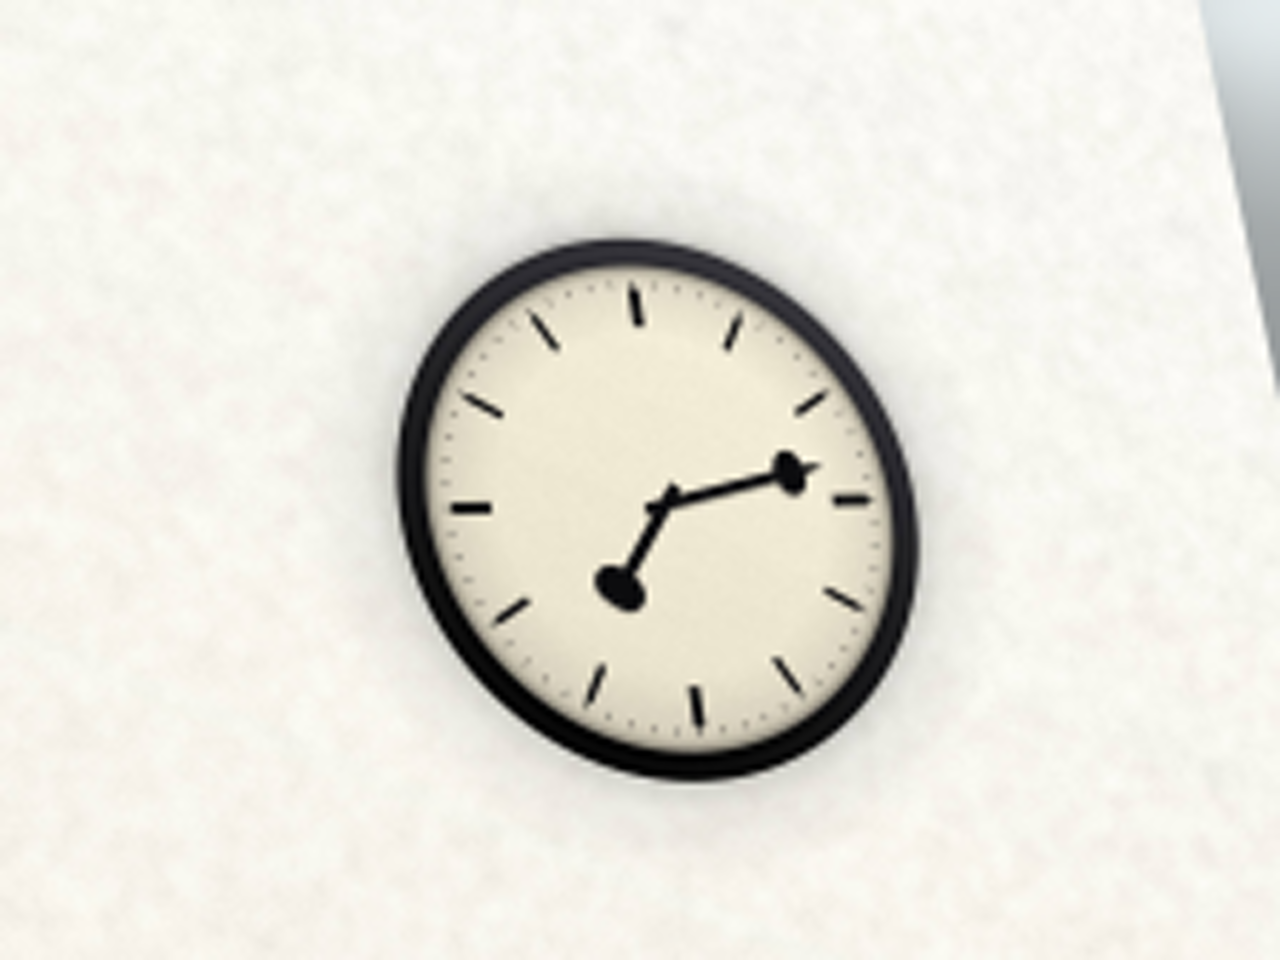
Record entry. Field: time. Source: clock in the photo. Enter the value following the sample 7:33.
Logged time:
7:13
